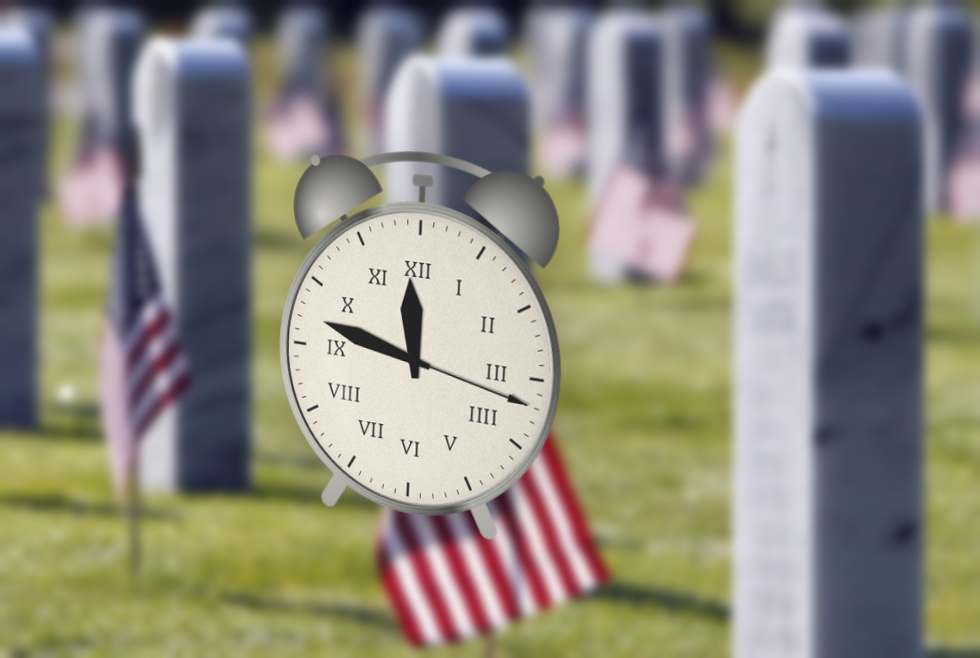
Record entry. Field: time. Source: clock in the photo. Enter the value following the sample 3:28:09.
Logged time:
11:47:17
